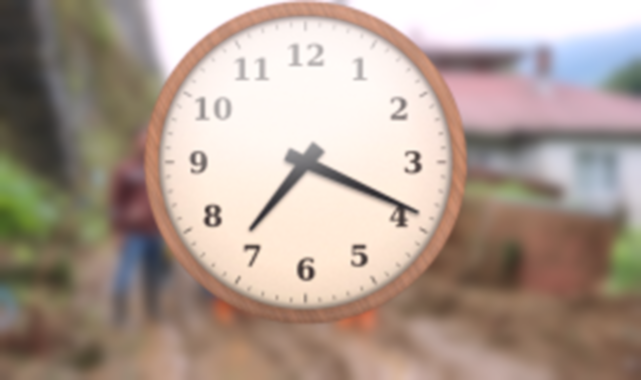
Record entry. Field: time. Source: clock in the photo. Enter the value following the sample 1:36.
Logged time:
7:19
